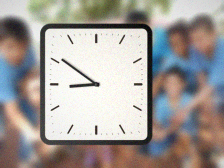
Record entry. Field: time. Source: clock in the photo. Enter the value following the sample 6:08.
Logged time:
8:51
